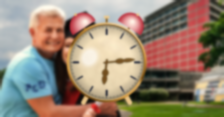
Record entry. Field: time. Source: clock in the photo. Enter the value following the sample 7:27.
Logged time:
6:14
